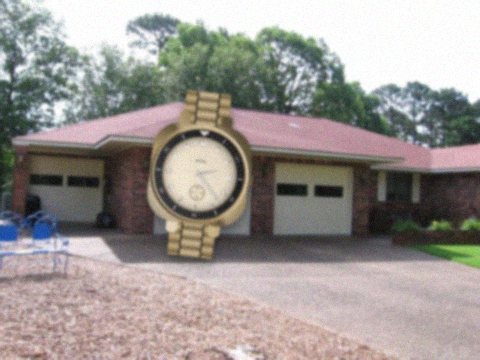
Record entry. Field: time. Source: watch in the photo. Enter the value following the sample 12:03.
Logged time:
2:23
